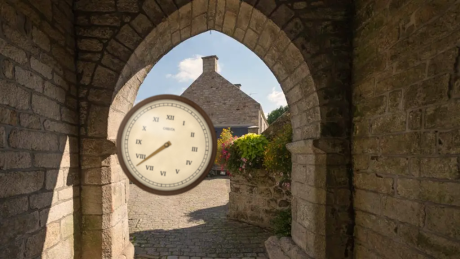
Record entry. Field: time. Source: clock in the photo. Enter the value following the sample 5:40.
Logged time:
7:38
